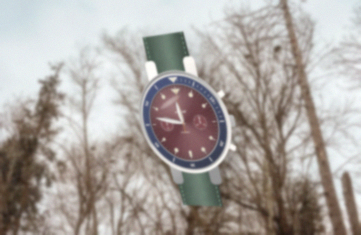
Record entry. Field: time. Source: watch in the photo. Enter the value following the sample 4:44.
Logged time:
11:47
